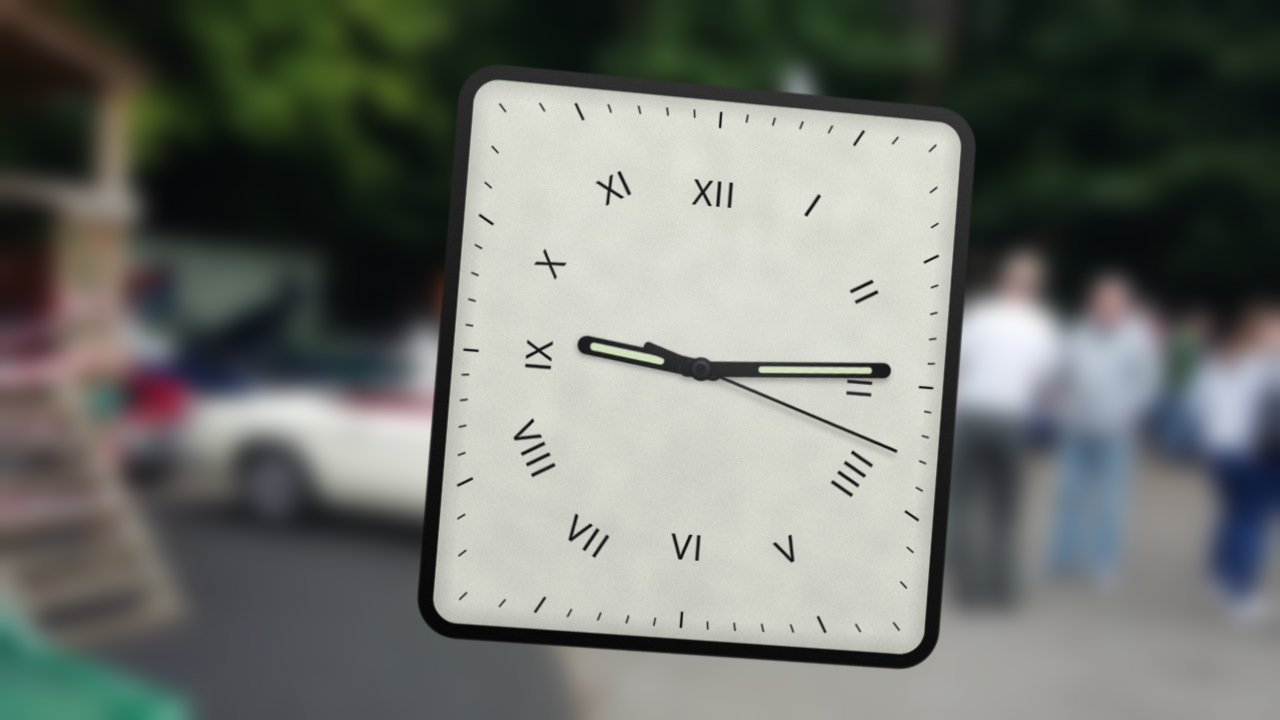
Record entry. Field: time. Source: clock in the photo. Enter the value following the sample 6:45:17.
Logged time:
9:14:18
